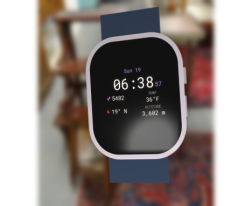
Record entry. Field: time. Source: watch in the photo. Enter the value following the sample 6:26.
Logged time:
6:38
